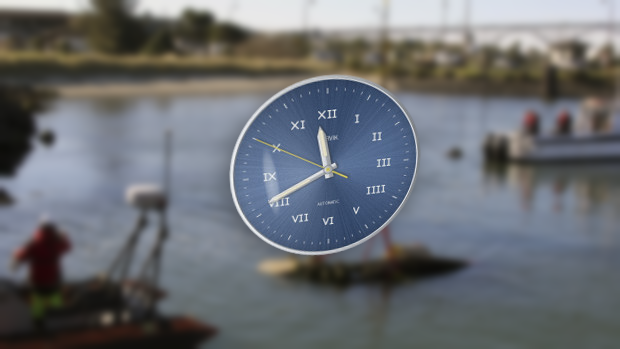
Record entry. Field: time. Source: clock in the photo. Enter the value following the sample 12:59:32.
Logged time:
11:40:50
